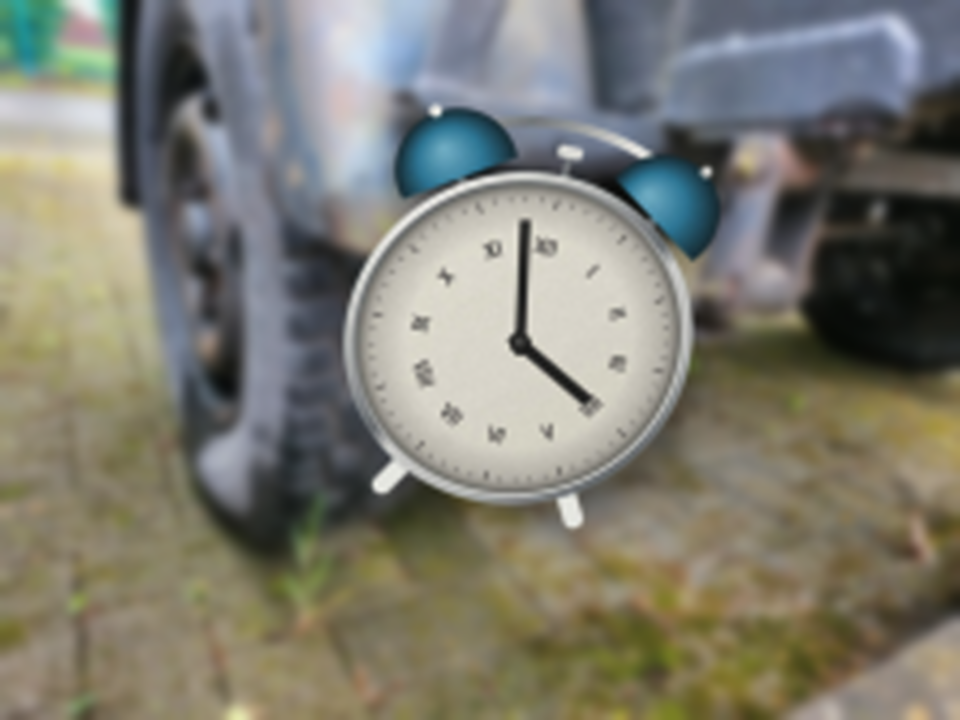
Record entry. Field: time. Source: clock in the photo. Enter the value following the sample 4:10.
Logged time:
3:58
